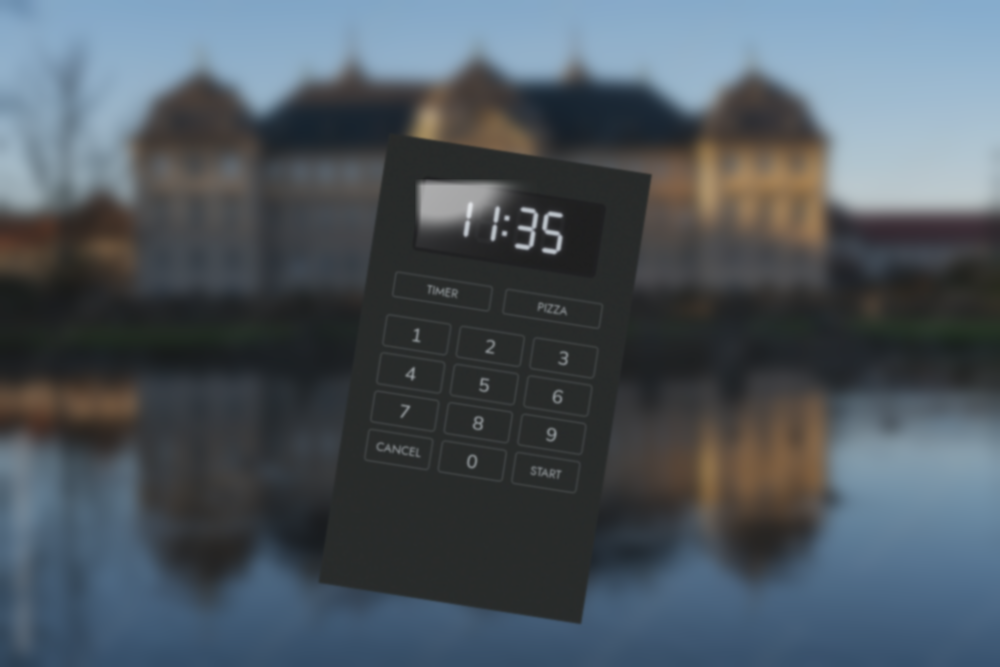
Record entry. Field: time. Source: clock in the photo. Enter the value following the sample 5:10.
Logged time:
11:35
